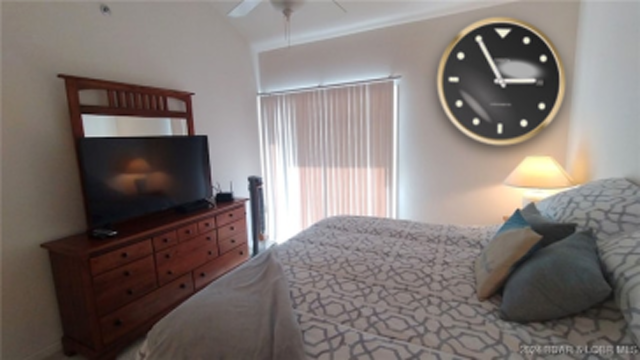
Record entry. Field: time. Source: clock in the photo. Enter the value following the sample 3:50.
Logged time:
2:55
